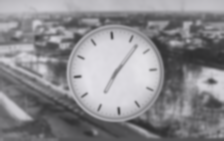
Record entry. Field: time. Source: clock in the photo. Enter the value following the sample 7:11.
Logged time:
7:07
